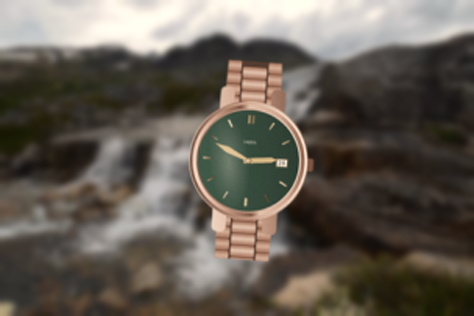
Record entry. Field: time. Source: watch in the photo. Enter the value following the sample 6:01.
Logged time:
2:49
